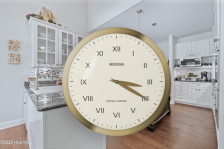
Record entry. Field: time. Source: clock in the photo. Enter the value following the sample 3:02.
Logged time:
3:20
